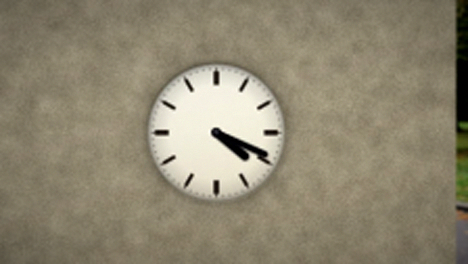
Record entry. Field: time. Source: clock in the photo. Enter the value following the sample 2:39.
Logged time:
4:19
